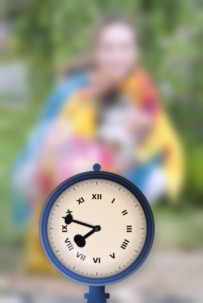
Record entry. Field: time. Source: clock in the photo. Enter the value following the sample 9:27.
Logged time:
7:48
